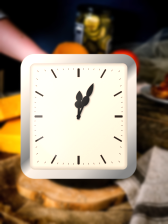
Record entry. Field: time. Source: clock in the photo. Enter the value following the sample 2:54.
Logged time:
12:04
